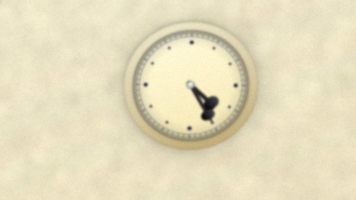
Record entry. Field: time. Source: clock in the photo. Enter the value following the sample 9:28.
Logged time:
4:25
